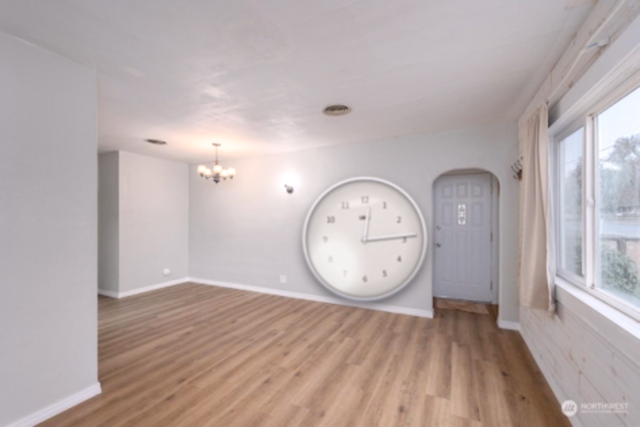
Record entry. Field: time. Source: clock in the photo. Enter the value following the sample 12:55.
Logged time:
12:14
